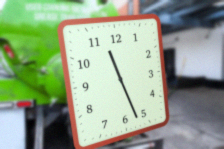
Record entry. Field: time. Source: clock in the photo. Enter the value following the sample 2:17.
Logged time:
11:27
